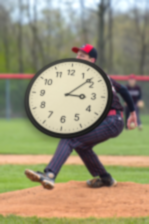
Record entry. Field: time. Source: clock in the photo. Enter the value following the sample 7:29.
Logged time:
3:08
